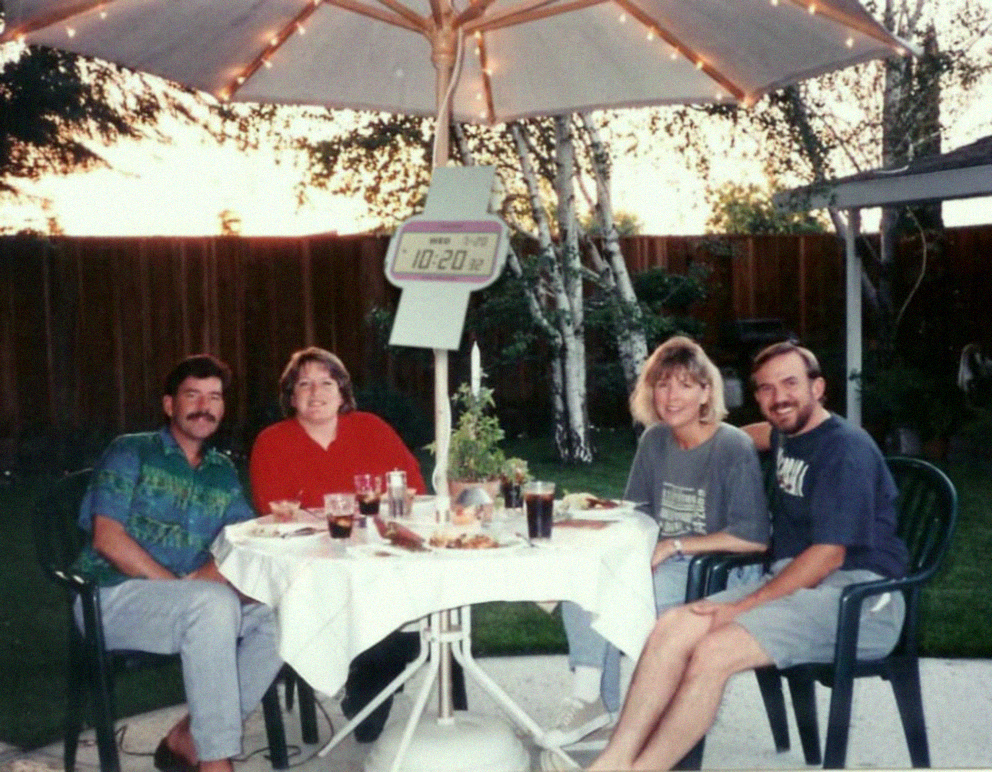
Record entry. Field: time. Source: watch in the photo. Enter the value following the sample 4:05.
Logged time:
10:20
